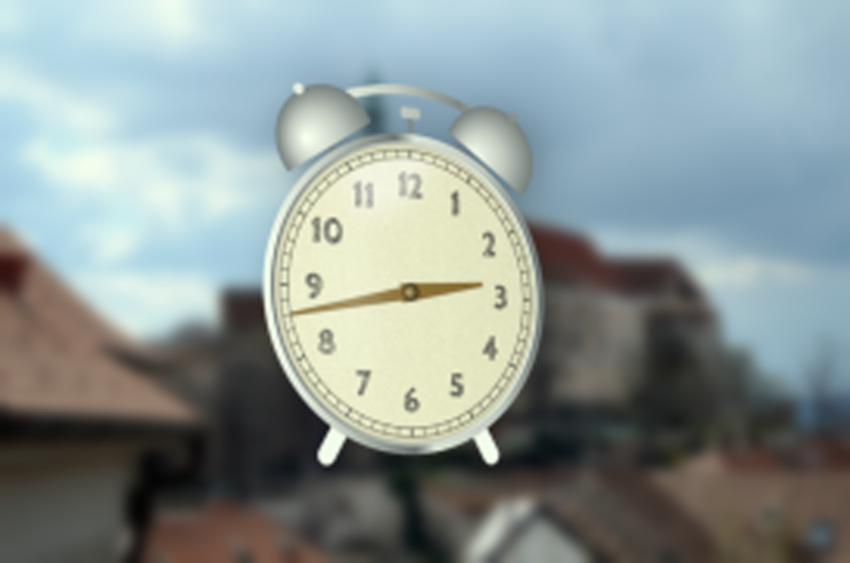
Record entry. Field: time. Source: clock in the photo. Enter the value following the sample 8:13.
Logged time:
2:43
